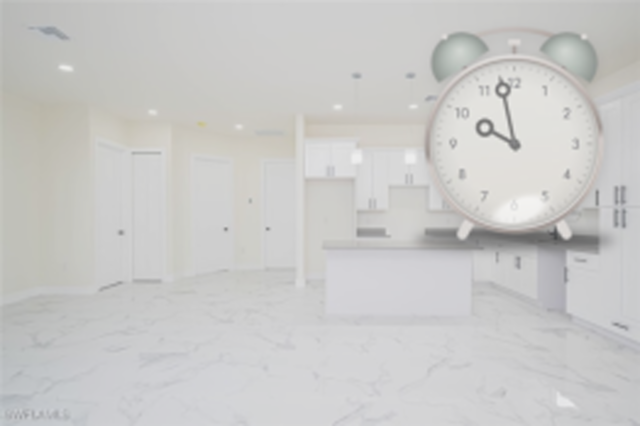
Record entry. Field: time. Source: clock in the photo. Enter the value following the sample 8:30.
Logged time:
9:58
